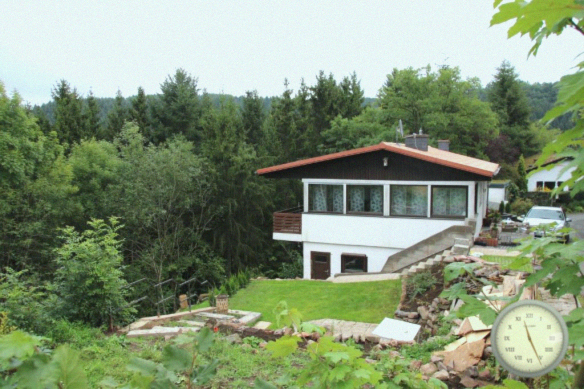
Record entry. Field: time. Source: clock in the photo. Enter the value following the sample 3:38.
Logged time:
11:26
